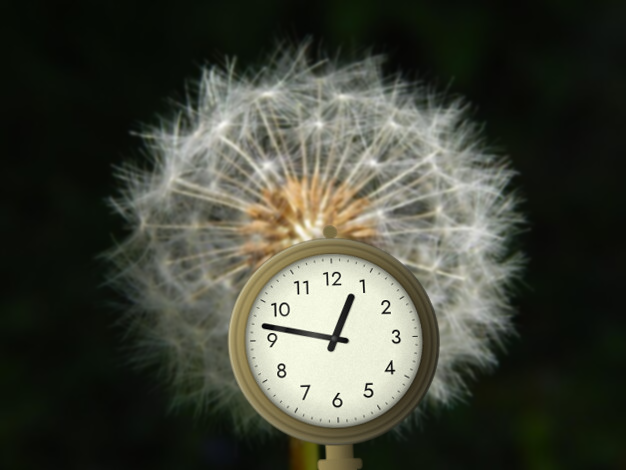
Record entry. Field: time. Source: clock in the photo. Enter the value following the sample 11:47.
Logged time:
12:47
